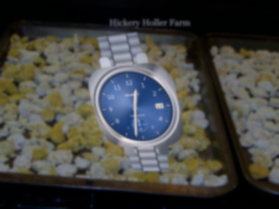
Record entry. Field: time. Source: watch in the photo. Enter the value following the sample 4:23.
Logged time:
12:32
